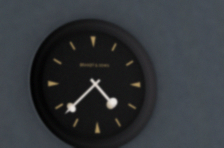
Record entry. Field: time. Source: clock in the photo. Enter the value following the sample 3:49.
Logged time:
4:38
